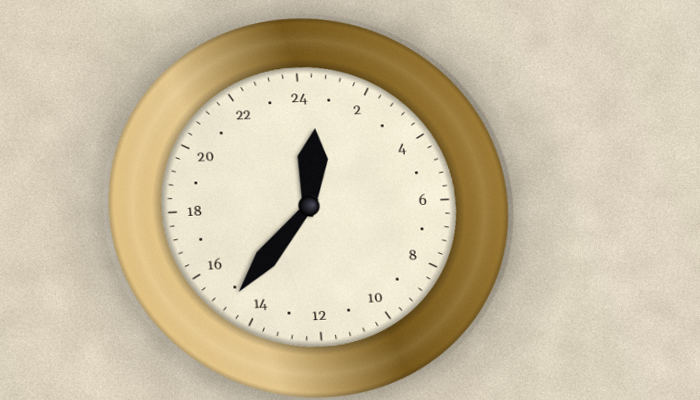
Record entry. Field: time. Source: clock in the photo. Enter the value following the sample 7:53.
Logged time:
0:37
